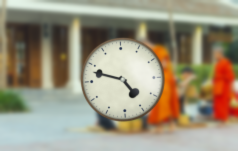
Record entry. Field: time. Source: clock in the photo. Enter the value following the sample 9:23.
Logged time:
4:48
